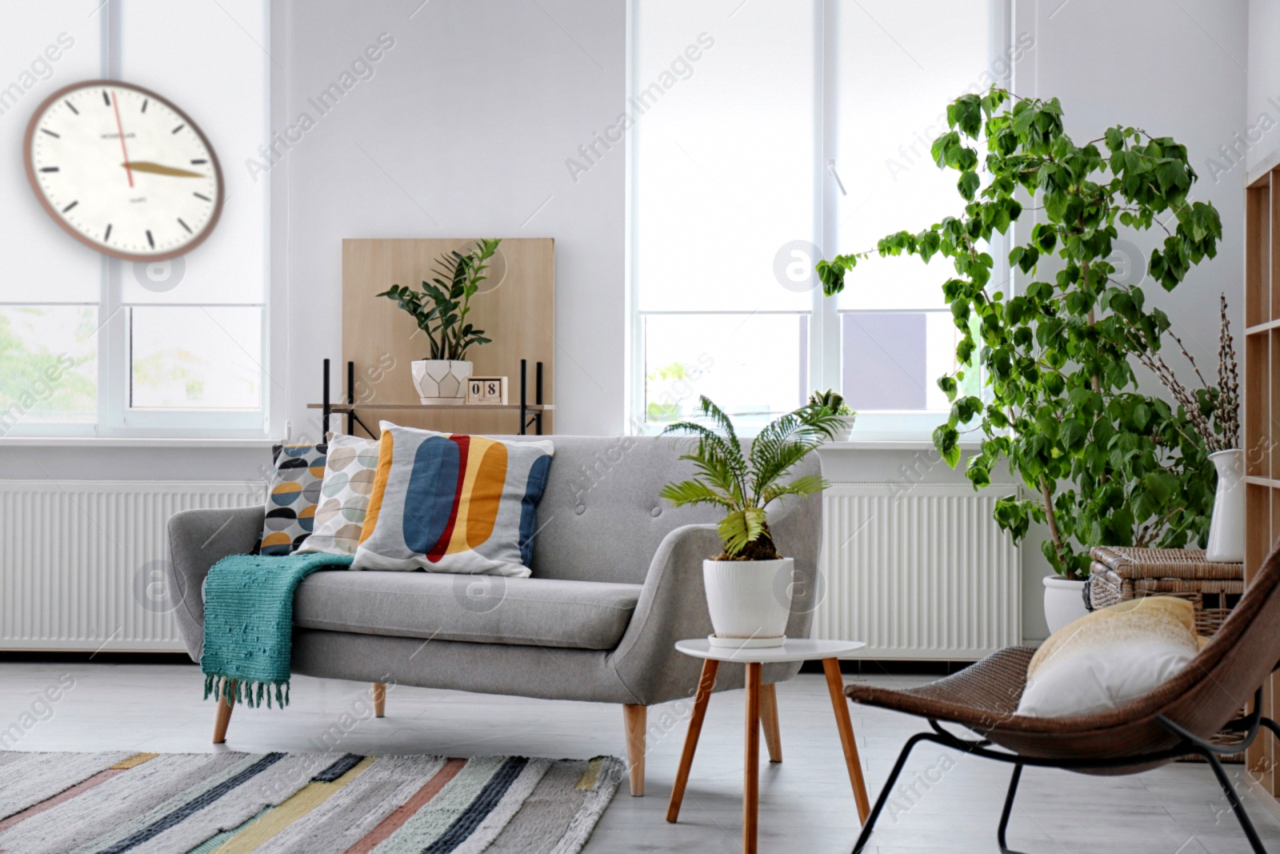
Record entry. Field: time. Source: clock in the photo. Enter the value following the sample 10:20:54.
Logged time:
3:17:01
